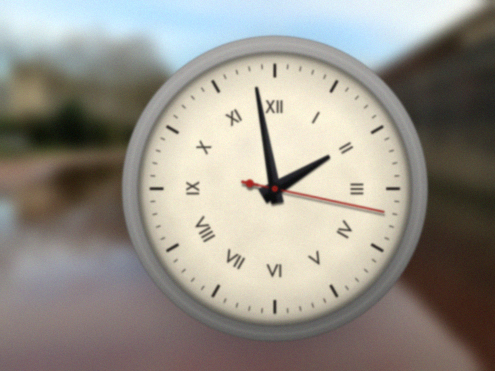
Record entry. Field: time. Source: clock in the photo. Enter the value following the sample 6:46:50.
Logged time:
1:58:17
